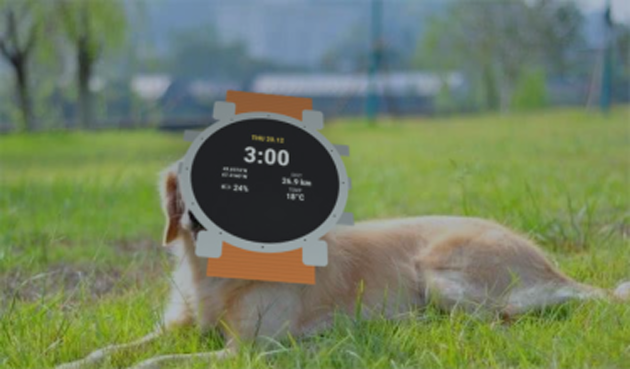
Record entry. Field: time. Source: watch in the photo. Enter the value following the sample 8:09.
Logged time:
3:00
